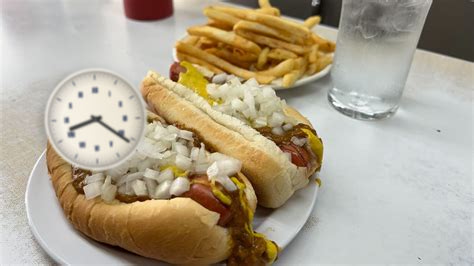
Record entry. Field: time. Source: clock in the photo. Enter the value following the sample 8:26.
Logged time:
8:21
